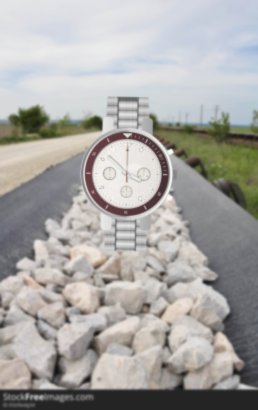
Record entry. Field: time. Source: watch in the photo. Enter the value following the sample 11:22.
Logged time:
3:52
